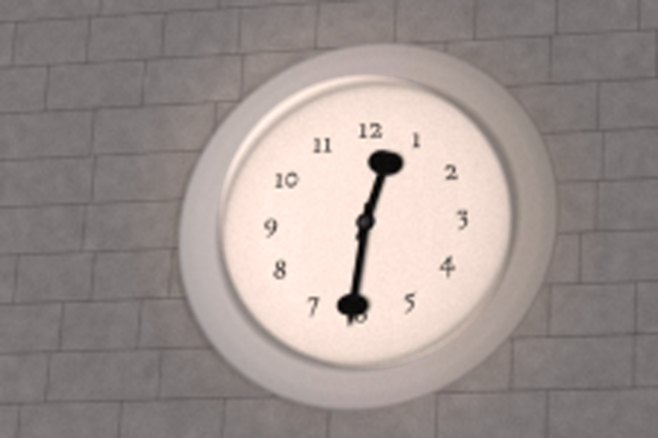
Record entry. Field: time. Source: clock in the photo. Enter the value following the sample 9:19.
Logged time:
12:31
